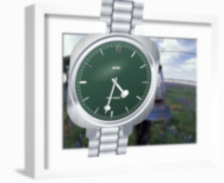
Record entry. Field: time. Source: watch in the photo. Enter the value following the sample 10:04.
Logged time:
4:32
